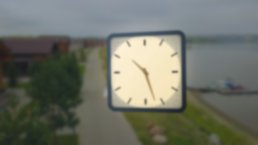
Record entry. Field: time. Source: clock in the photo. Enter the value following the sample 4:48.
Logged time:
10:27
